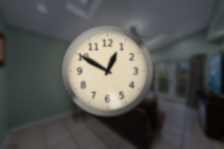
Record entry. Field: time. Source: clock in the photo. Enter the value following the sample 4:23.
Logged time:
12:50
